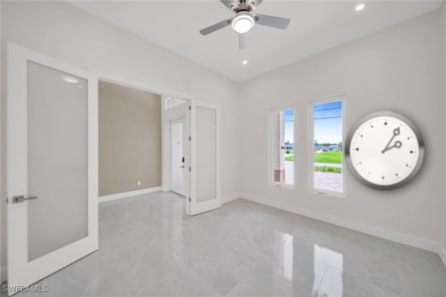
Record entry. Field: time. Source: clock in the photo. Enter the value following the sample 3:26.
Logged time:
2:05
